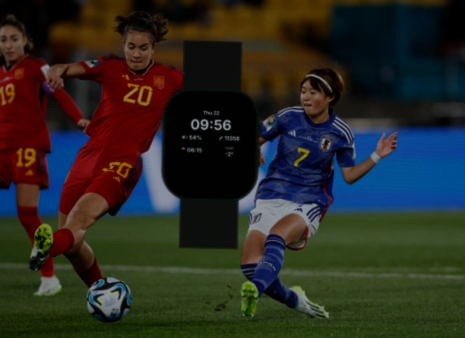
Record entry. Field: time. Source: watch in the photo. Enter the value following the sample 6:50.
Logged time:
9:56
